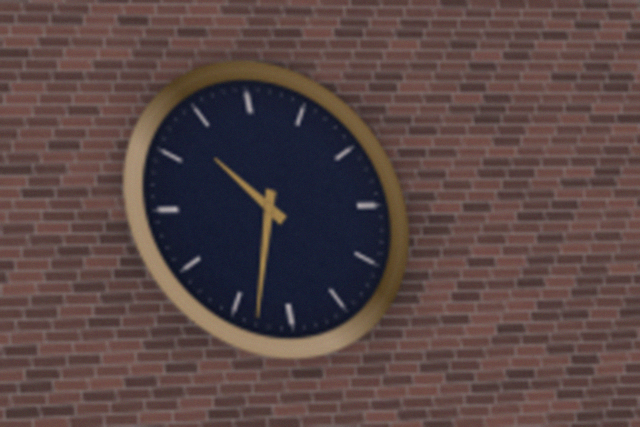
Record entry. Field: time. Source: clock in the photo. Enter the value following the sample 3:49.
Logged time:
10:33
